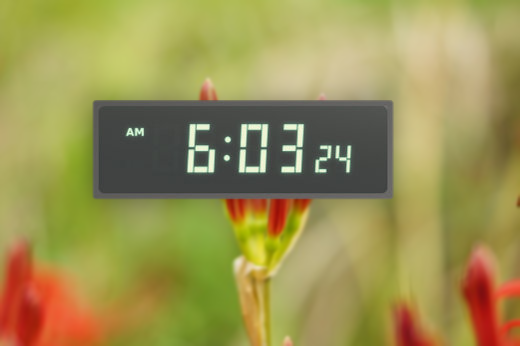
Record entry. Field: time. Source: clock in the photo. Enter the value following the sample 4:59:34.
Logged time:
6:03:24
